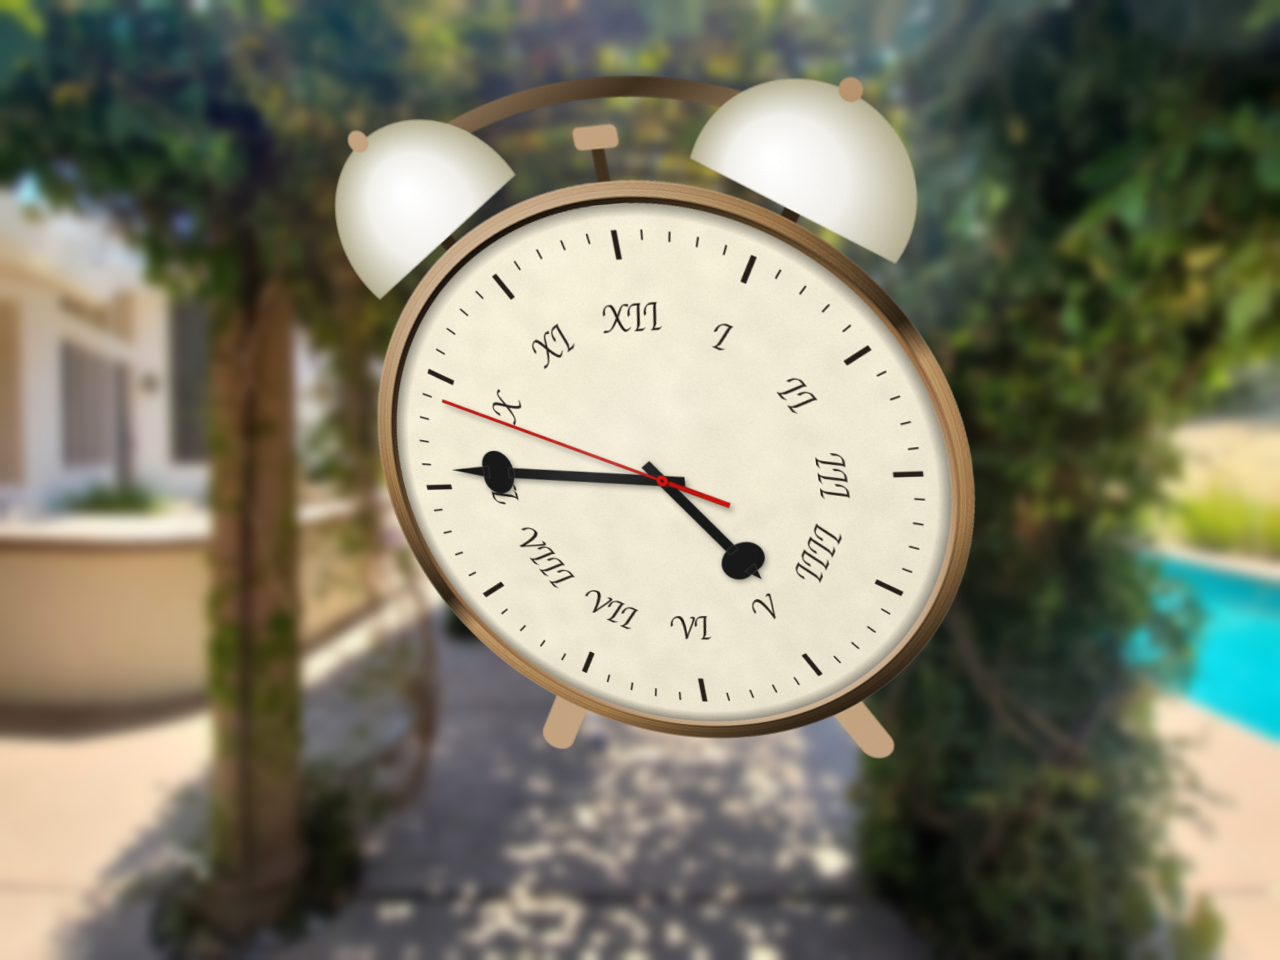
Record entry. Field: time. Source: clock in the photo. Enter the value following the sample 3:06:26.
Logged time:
4:45:49
